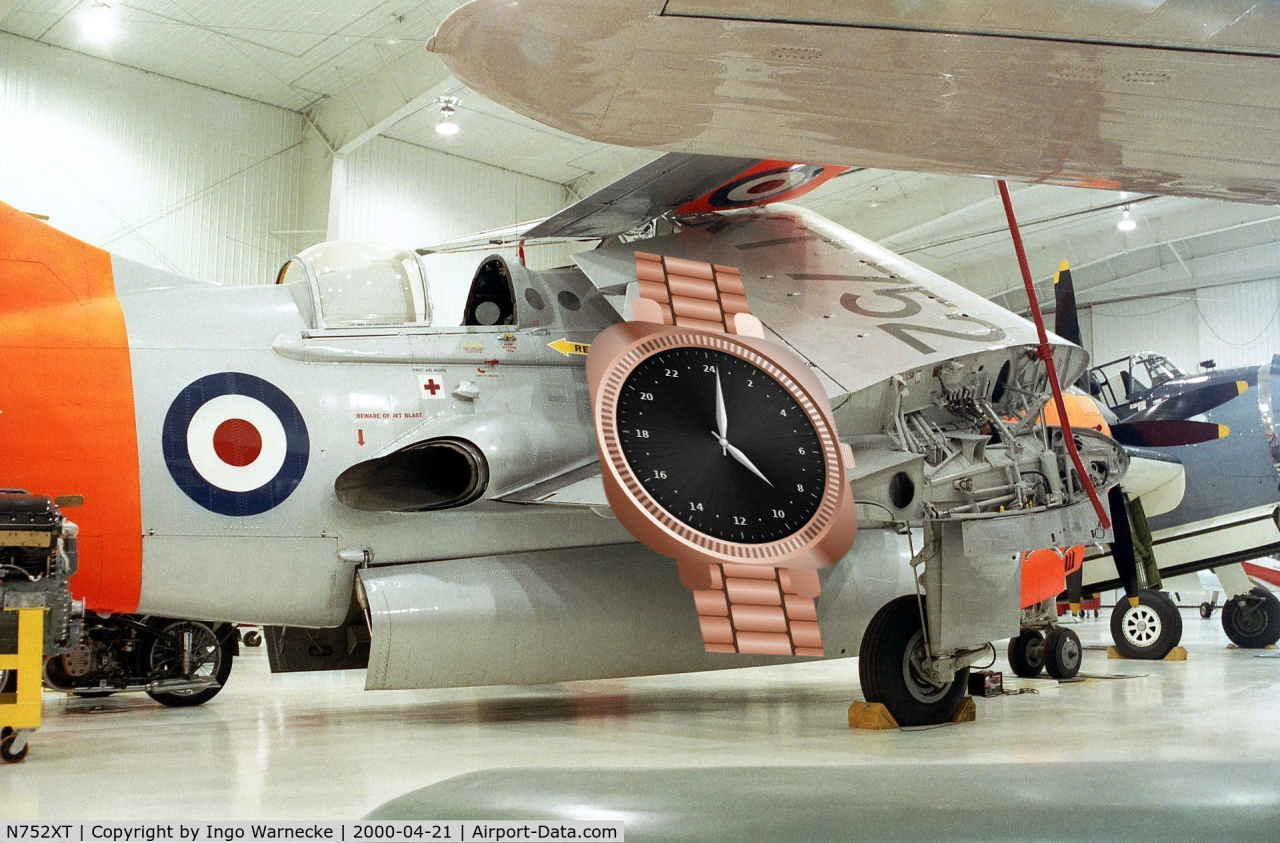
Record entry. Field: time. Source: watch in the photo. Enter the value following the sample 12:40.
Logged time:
9:01
